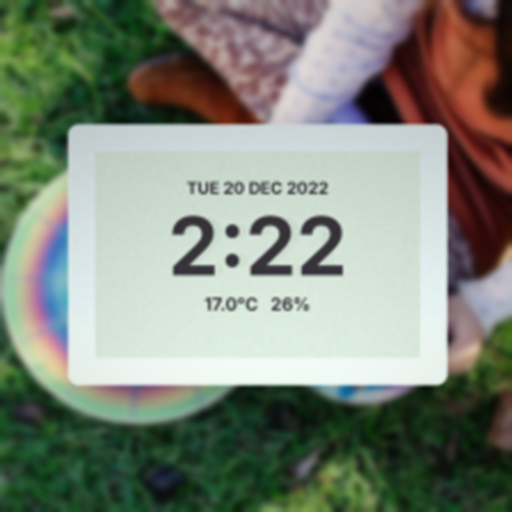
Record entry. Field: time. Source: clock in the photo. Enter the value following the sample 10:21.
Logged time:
2:22
